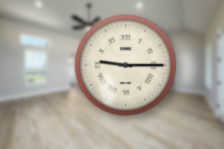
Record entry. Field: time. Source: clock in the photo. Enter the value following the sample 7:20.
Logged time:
9:15
